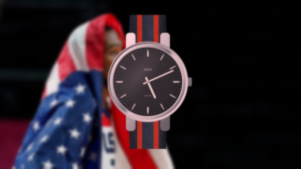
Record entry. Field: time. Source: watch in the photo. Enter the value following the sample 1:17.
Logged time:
5:11
